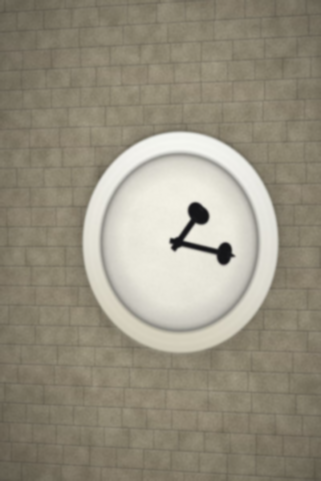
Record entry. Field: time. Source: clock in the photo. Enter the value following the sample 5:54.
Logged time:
1:17
